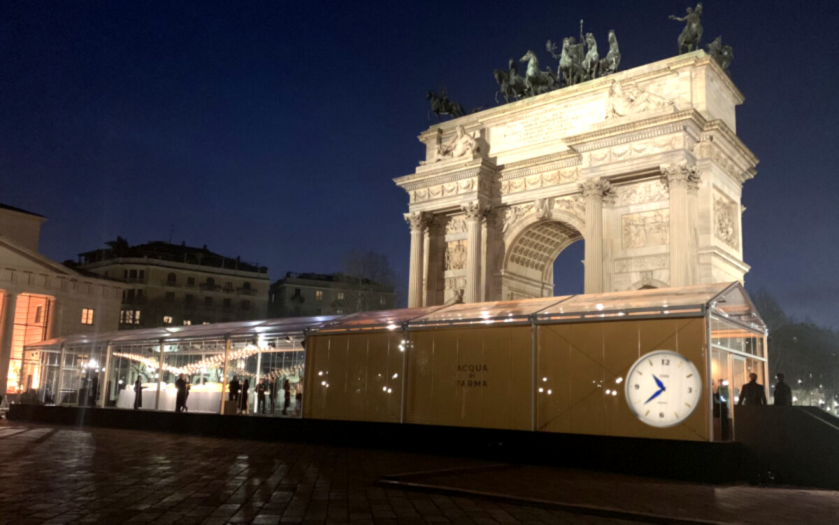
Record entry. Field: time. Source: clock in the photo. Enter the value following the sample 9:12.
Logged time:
10:38
